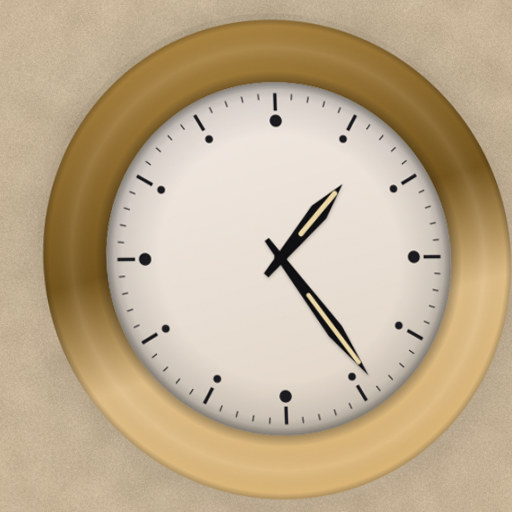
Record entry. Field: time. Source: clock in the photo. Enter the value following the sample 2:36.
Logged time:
1:24
